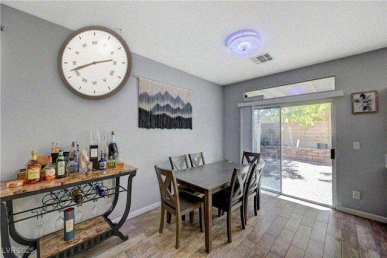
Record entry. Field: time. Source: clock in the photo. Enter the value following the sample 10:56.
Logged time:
2:42
